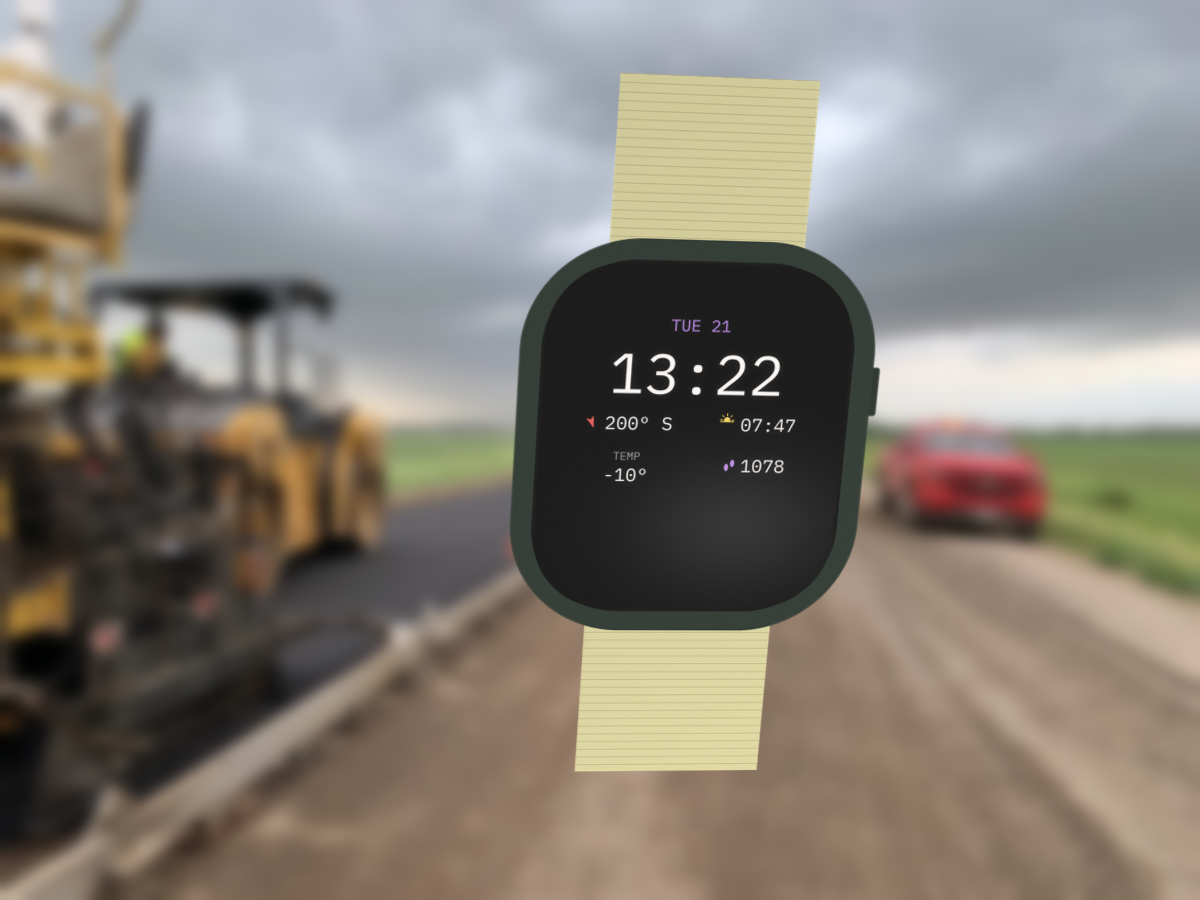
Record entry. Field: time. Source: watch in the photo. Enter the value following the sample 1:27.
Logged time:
13:22
